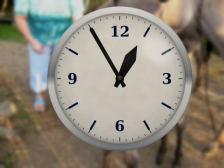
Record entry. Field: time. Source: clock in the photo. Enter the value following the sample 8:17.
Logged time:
12:55
